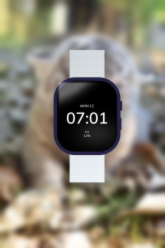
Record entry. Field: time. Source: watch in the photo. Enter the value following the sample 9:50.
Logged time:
7:01
